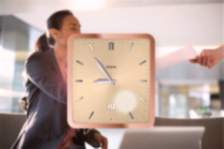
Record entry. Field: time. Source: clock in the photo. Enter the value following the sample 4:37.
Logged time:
8:54
